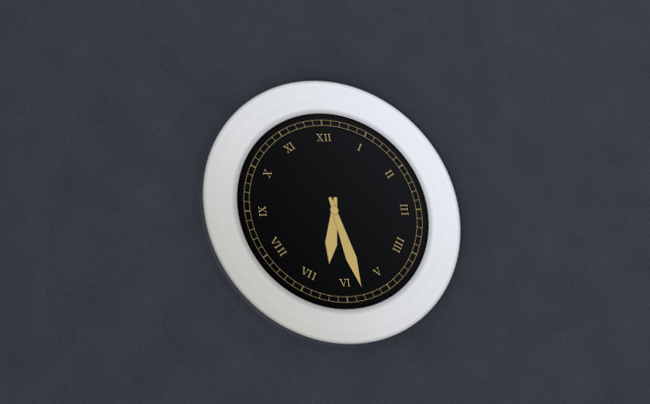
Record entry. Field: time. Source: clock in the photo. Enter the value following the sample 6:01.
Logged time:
6:28
